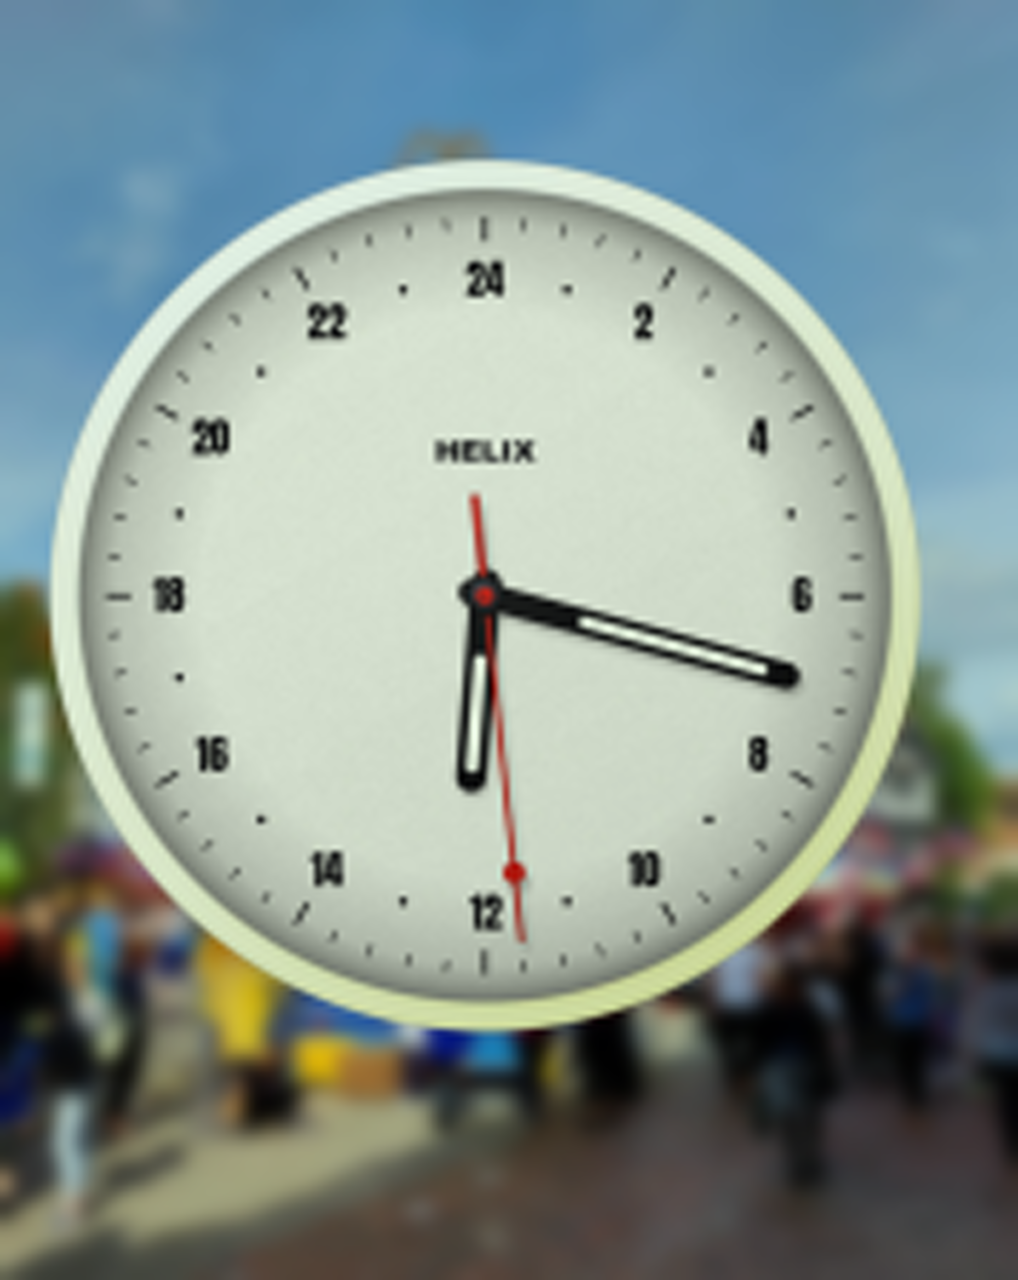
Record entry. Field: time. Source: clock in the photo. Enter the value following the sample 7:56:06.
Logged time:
12:17:29
